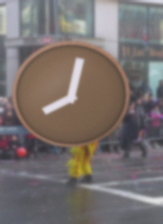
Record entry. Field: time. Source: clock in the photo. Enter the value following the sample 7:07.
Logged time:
8:02
